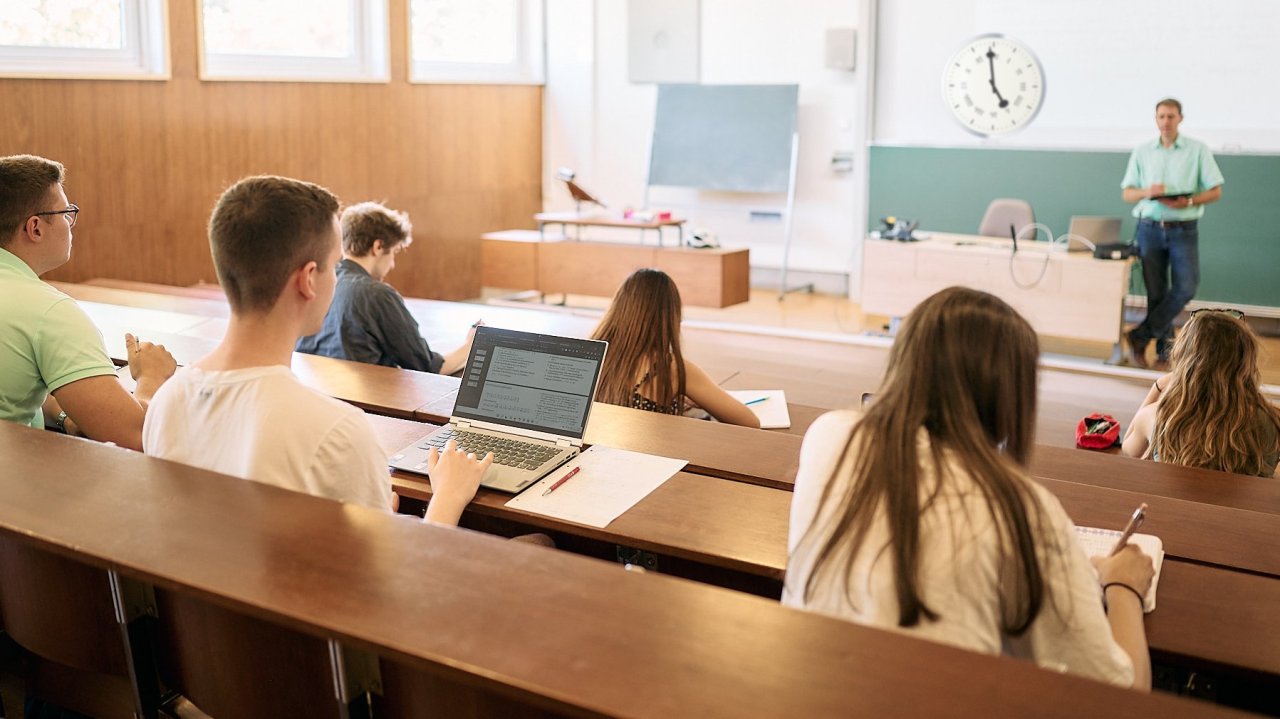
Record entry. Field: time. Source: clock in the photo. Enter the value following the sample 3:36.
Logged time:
4:59
